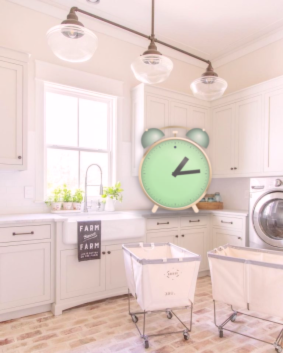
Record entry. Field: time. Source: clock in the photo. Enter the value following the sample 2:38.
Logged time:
1:14
